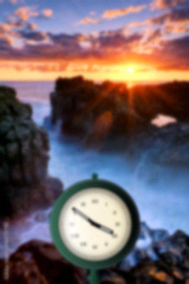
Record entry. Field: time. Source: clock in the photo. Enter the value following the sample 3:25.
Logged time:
3:51
